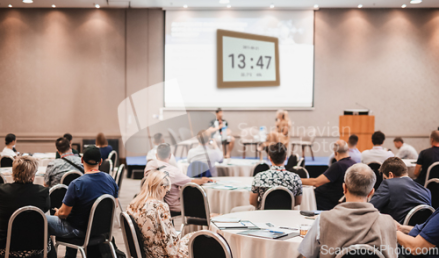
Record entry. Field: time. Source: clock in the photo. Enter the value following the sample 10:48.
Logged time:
13:47
